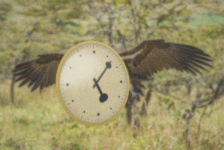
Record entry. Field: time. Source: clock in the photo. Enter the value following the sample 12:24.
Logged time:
5:07
